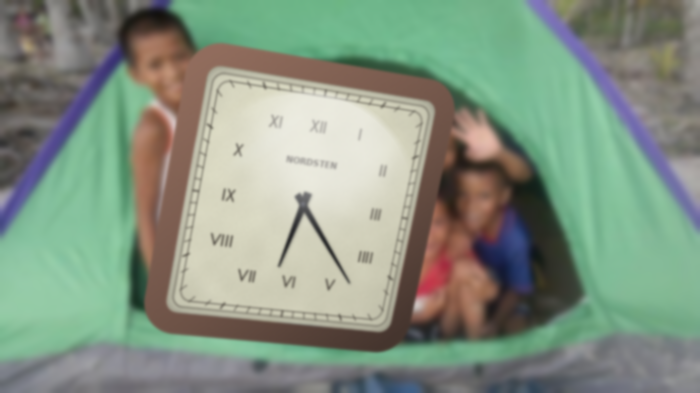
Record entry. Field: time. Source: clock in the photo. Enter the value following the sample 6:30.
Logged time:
6:23
